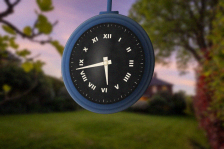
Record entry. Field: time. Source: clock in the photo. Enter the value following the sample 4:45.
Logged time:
5:43
